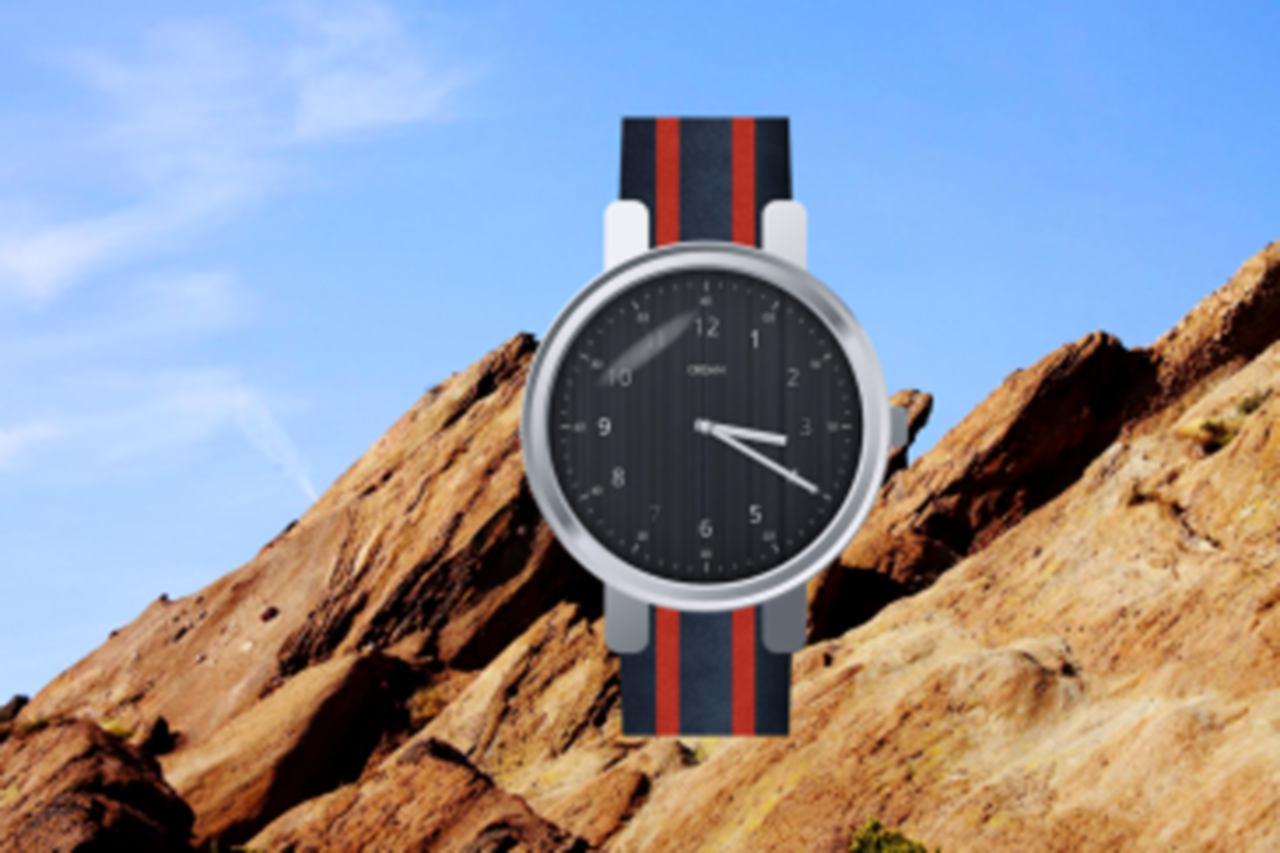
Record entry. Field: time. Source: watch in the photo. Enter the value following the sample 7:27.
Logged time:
3:20
